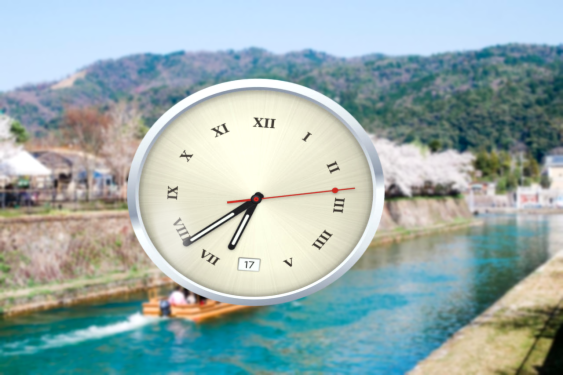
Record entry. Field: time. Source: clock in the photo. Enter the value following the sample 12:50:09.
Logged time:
6:38:13
